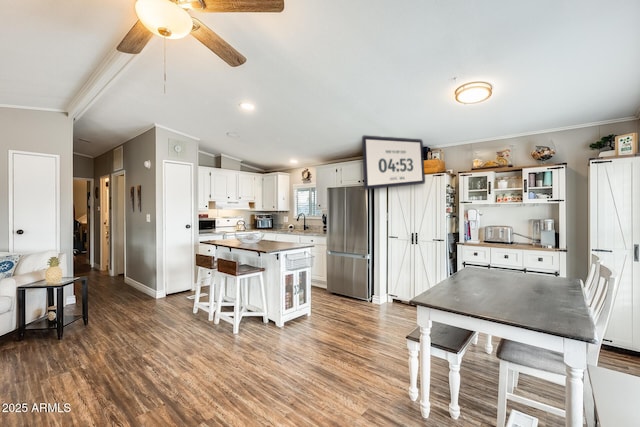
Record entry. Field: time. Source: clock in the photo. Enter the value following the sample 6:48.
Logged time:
4:53
